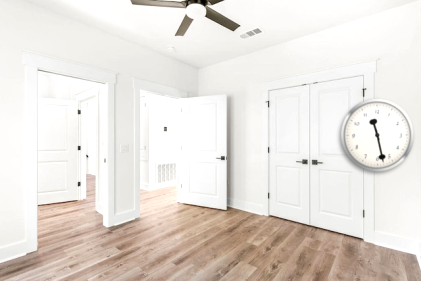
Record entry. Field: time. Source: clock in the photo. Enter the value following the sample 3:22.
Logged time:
11:28
